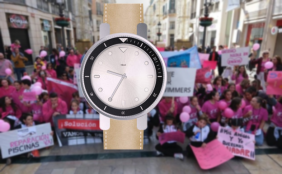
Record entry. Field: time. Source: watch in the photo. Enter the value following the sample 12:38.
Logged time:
9:35
